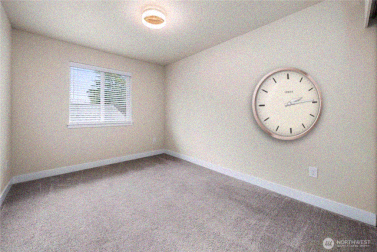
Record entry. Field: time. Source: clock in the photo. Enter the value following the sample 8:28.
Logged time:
2:14
